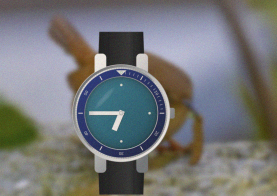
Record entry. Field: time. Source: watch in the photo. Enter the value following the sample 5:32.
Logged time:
6:45
